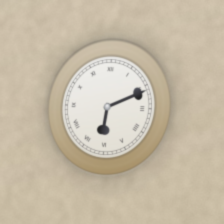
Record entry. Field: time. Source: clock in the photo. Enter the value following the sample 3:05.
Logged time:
6:11
